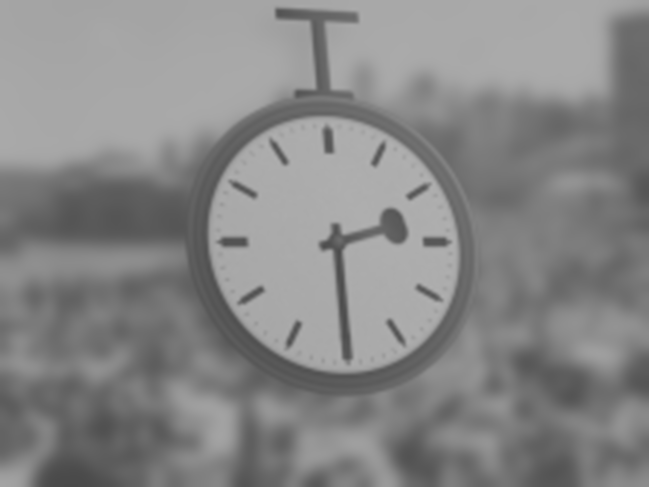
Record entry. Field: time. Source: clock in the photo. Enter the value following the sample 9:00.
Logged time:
2:30
